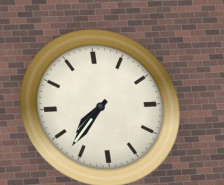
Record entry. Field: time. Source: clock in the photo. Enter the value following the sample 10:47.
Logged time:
7:37
